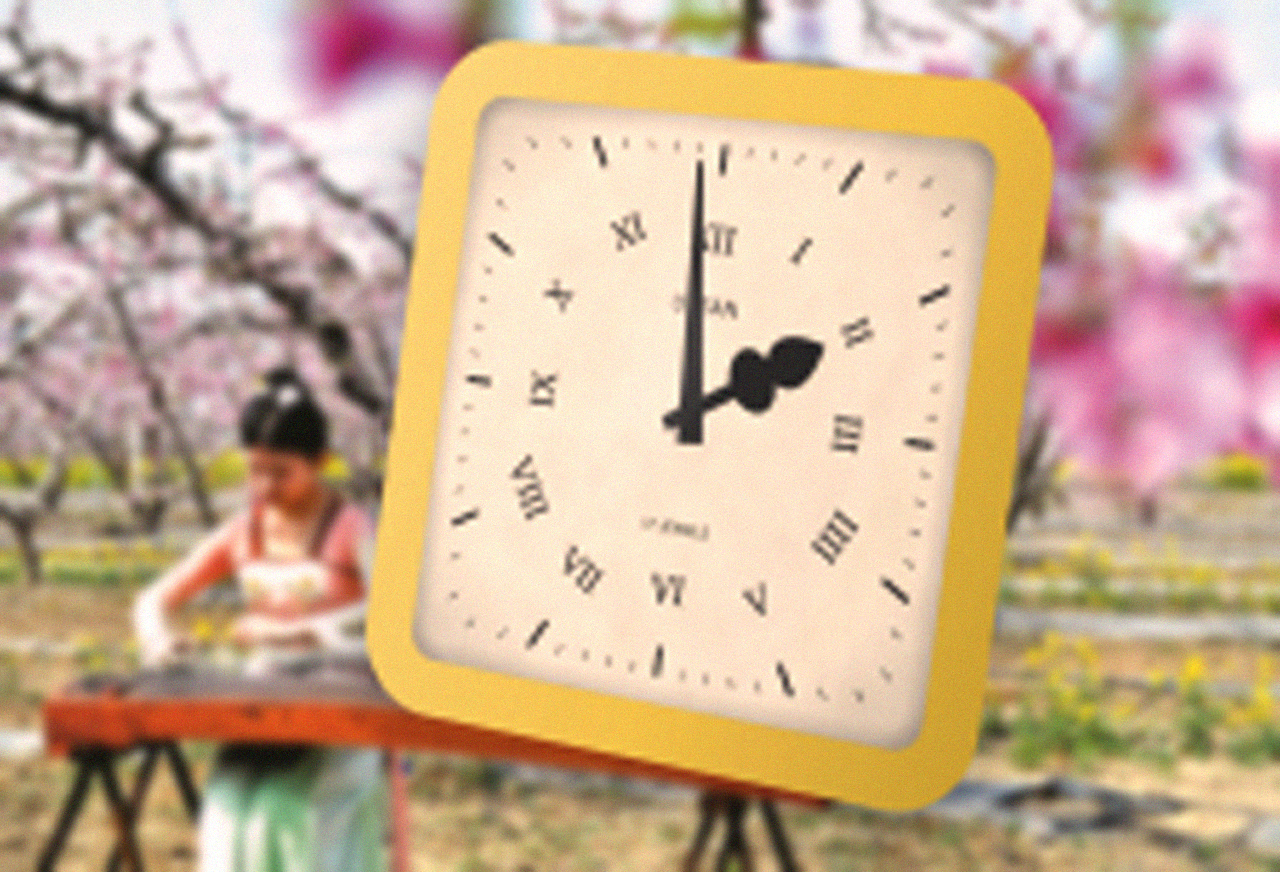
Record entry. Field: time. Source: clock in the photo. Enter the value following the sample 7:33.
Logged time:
1:59
